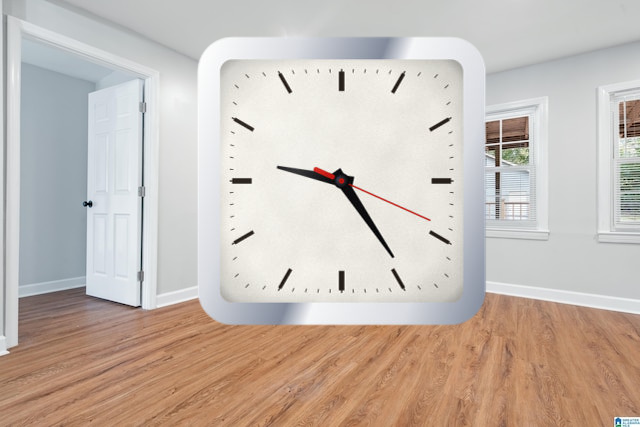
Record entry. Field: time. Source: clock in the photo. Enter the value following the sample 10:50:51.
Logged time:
9:24:19
